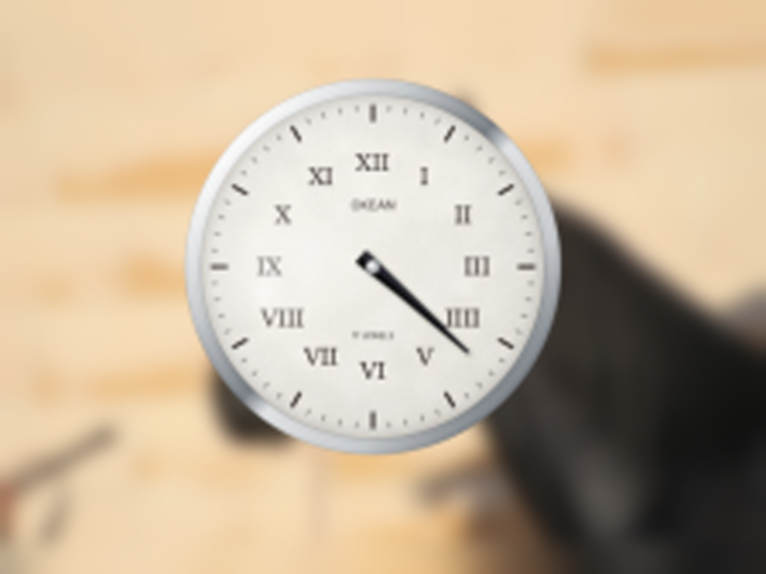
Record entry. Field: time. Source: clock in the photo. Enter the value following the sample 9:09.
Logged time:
4:22
